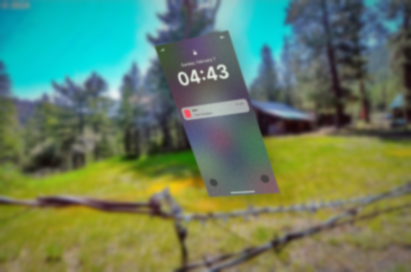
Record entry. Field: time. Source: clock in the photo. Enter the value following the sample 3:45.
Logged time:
4:43
